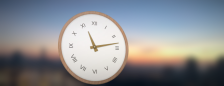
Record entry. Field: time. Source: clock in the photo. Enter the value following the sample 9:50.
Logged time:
11:13
